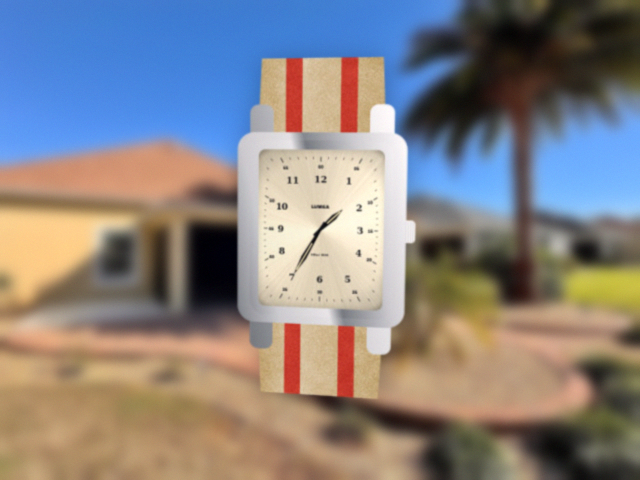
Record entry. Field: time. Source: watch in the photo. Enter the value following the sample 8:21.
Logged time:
1:35
